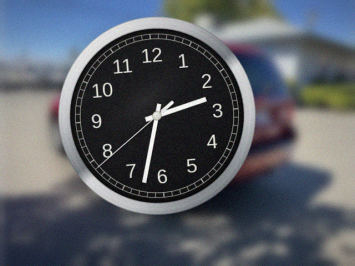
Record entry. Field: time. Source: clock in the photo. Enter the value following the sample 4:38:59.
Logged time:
2:32:39
